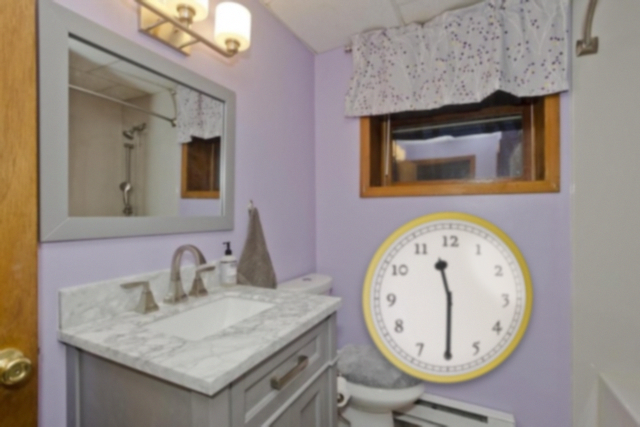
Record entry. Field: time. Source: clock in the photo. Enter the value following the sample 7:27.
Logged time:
11:30
